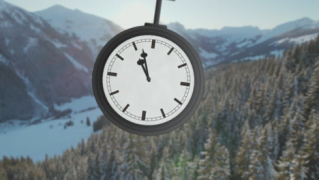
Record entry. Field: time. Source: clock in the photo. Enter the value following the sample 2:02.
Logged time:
10:57
